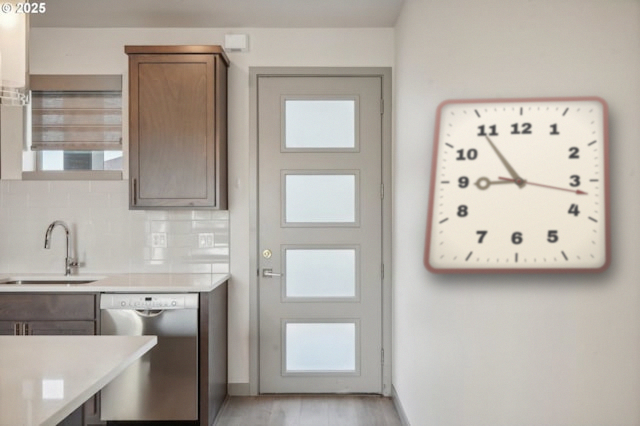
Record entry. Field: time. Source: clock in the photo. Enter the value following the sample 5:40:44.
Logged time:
8:54:17
